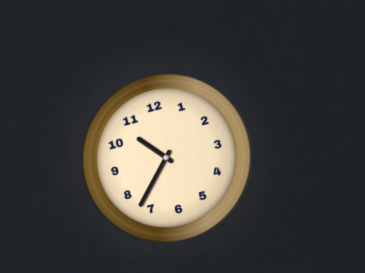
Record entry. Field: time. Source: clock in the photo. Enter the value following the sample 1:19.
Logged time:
10:37
